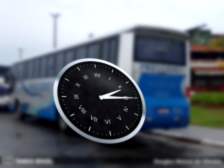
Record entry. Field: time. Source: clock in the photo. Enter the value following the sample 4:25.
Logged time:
2:15
